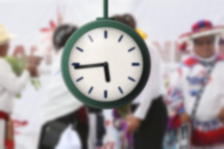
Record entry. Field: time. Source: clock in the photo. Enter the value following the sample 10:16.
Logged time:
5:44
